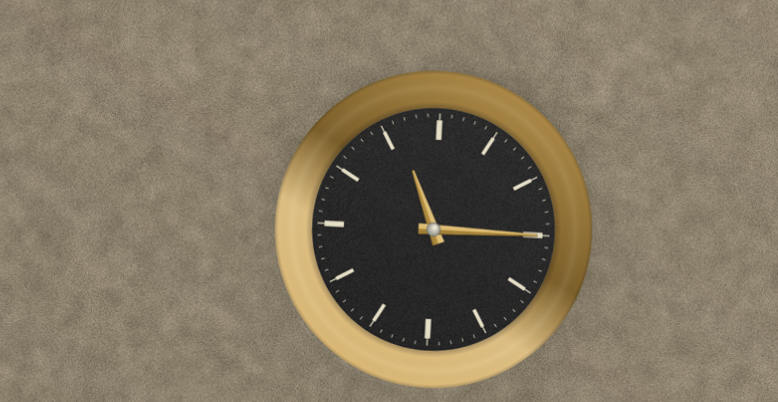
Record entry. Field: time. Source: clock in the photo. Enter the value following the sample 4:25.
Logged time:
11:15
